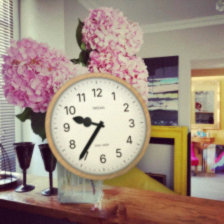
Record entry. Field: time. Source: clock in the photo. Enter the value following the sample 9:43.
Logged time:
9:36
